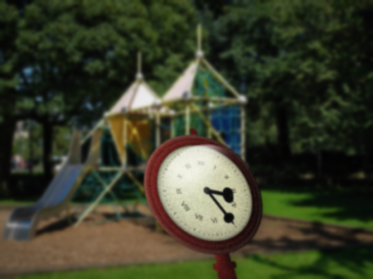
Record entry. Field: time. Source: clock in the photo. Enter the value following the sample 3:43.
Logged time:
3:25
